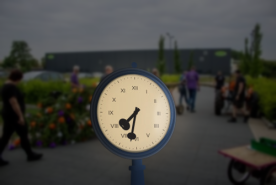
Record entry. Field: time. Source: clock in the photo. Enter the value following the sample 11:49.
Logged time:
7:32
